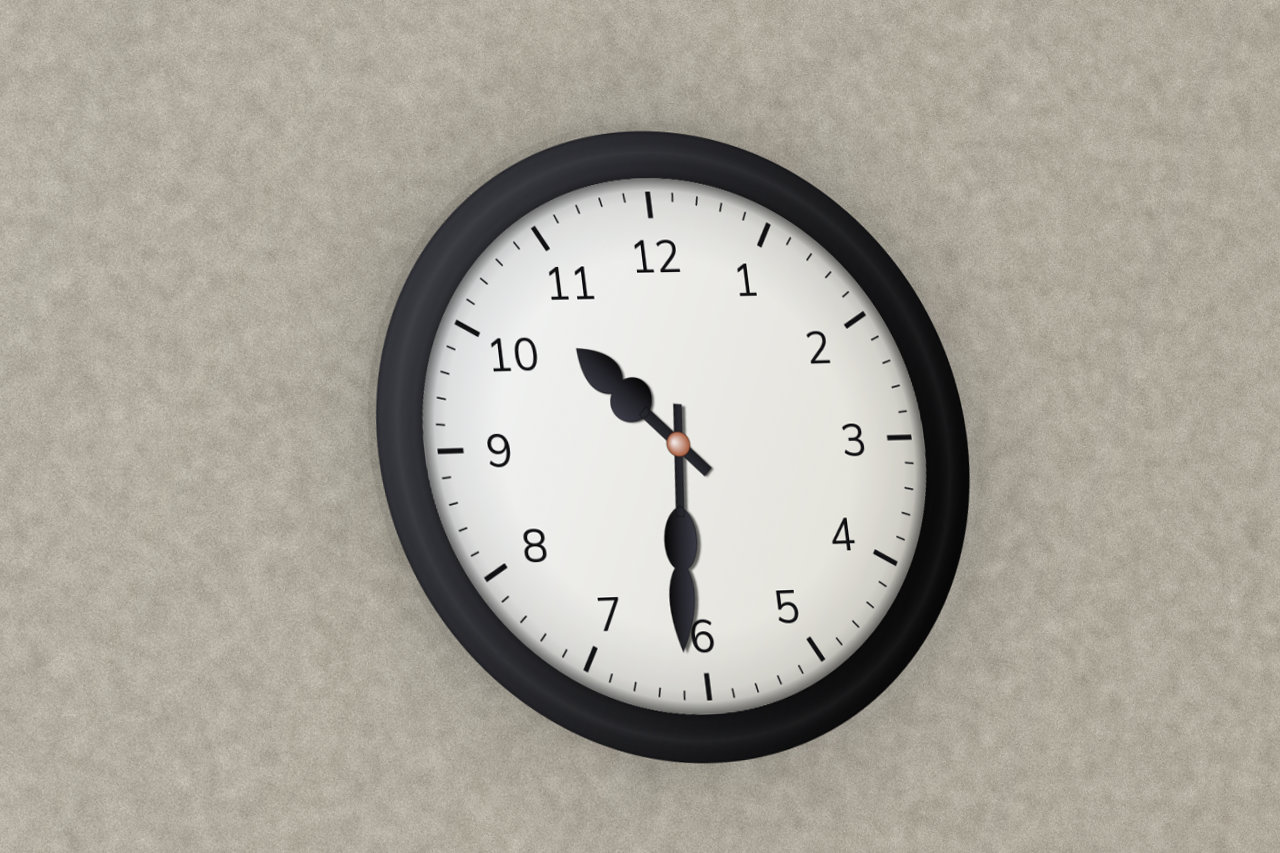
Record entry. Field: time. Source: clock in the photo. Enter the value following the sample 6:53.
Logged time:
10:31
